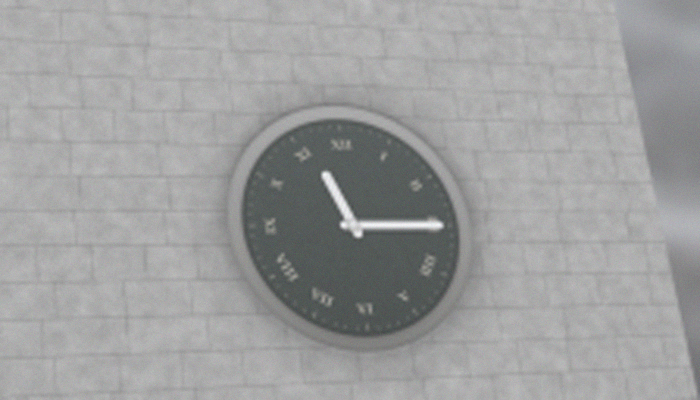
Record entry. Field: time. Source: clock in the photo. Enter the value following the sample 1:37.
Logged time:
11:15
